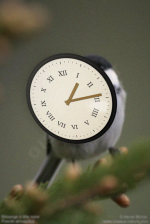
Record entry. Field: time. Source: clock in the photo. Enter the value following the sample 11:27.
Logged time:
1:14
